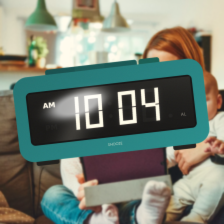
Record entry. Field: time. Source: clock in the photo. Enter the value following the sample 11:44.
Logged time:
10:04
